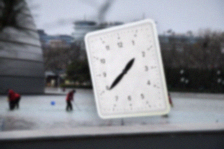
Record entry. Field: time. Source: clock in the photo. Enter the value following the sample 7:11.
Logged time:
1:39
